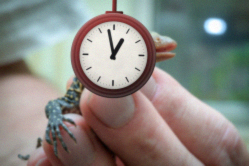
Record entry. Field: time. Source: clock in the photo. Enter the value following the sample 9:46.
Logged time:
12:58
